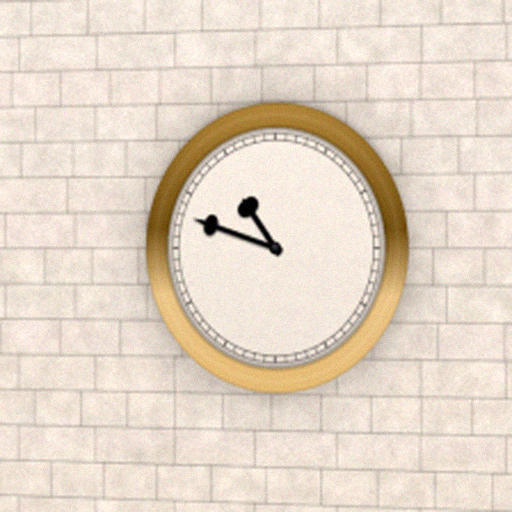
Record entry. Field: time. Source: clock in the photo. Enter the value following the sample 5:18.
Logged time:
10:48
